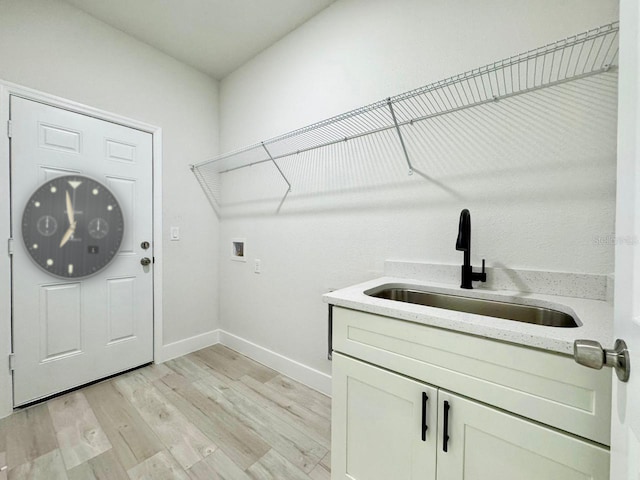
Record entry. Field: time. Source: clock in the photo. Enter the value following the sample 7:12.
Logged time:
6:58
